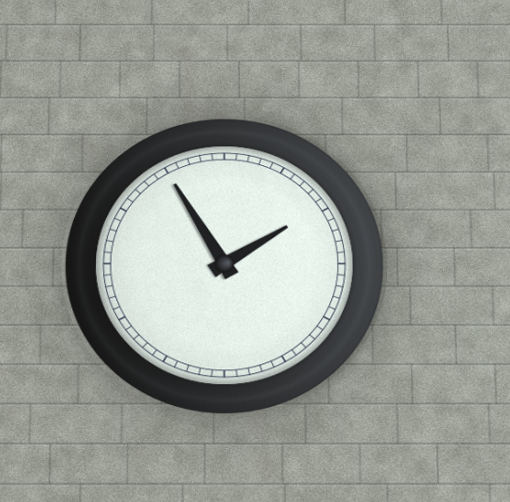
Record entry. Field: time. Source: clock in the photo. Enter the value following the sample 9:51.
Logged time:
1:55
